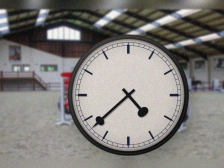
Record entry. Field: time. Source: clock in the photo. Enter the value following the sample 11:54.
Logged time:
4:38
